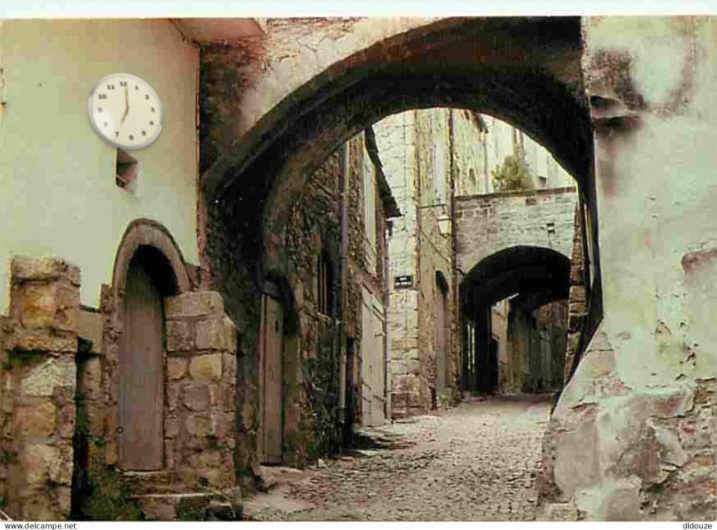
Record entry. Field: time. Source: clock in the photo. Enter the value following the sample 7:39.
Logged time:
7:01
